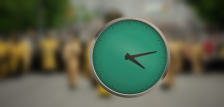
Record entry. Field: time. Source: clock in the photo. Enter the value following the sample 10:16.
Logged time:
4:13
